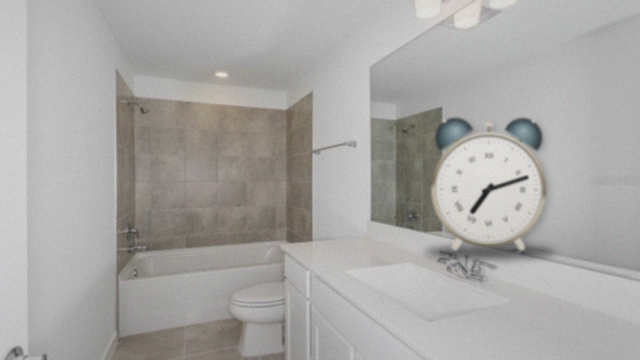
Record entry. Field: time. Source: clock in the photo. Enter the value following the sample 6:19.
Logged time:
7:12
